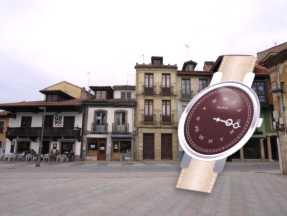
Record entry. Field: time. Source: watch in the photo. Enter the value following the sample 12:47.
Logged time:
3:17
